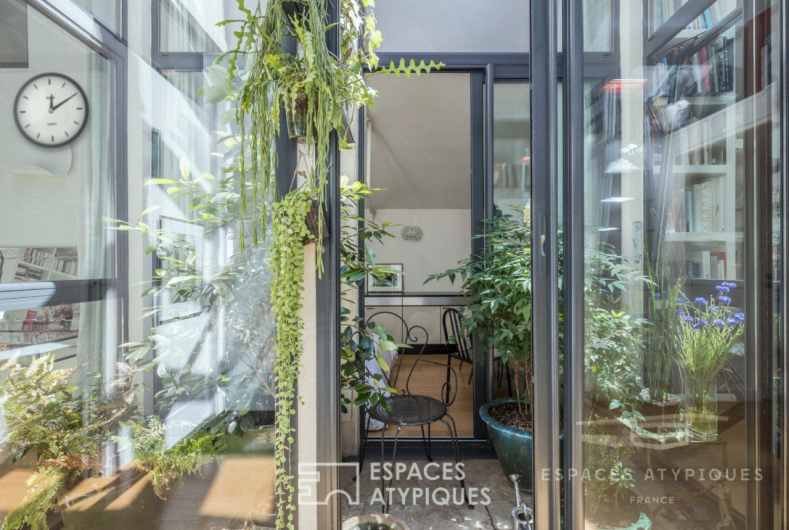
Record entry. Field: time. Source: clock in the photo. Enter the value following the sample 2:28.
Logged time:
12:10
